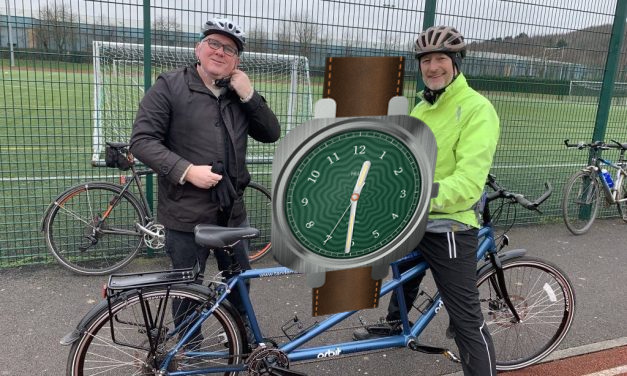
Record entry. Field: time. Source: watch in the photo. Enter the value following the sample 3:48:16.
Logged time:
12:30:35
